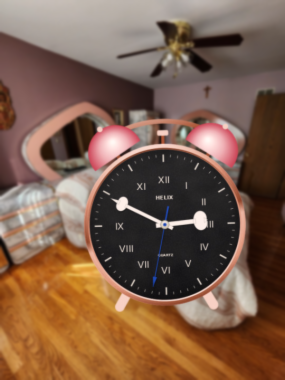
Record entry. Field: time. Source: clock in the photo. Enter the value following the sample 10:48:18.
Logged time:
2:49:32
